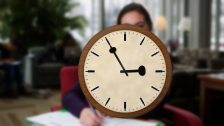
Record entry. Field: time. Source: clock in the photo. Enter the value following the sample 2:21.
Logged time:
2:55
